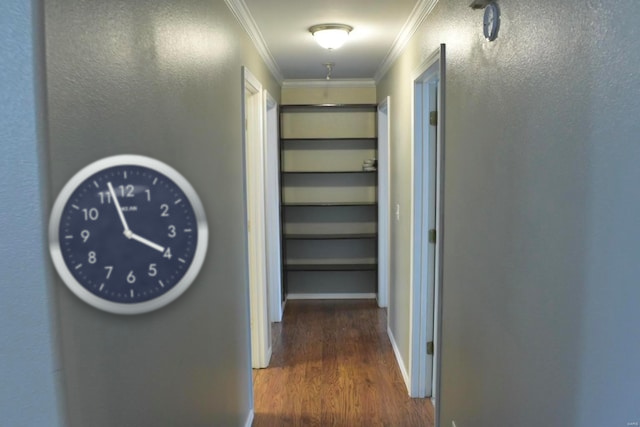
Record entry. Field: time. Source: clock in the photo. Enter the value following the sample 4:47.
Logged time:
3:57
